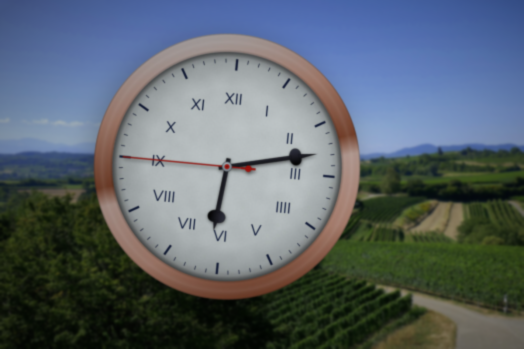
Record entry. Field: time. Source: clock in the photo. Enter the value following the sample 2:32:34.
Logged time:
6:12:45
